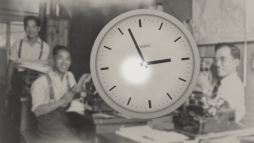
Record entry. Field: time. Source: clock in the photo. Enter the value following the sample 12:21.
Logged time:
2:57
